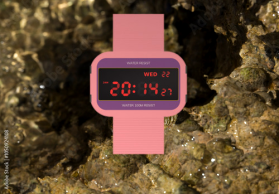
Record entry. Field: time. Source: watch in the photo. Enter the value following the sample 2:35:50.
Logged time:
20:14:27
